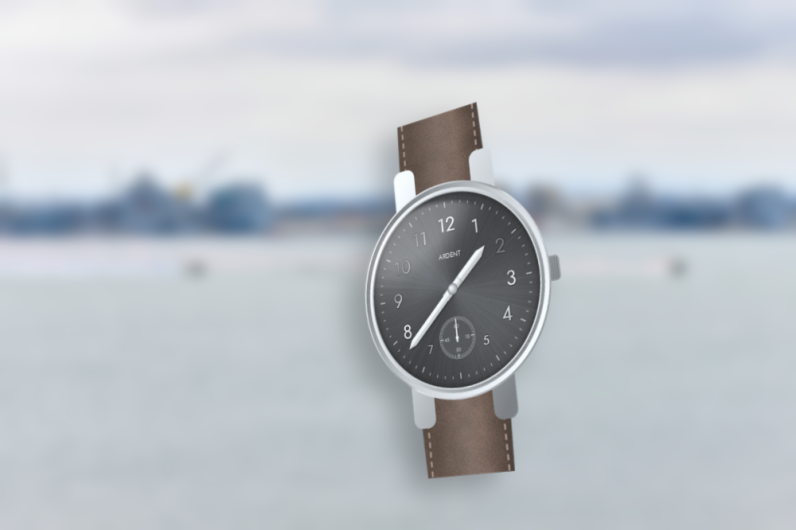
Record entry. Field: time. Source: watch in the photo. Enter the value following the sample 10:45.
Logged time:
1:38
